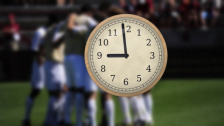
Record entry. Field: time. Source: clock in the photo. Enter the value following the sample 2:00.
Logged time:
8:59
